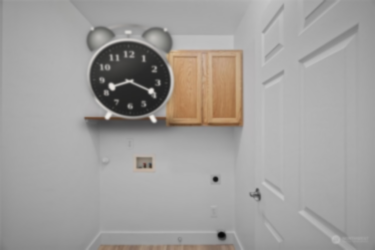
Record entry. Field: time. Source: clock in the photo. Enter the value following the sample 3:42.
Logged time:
8:19
